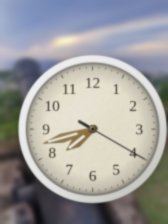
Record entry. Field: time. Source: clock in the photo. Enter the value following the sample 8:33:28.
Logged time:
7:42:20
